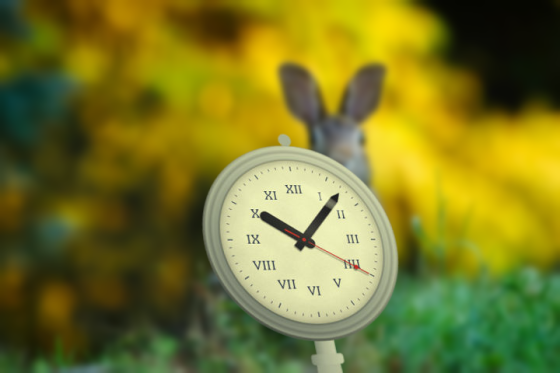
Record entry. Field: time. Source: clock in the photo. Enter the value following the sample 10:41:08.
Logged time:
10:07:20
